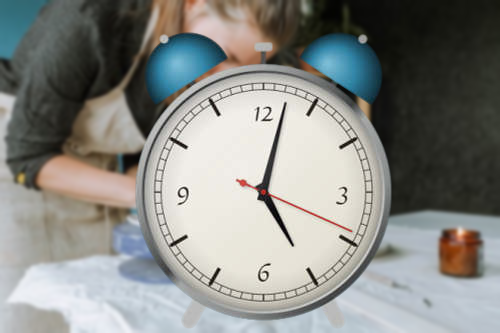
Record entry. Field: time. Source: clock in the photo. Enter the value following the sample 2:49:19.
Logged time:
5:02:19
